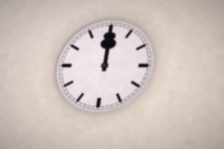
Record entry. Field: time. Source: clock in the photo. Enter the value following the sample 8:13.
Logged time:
12:00
